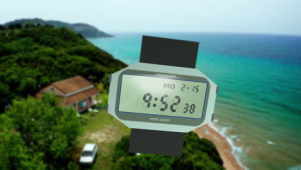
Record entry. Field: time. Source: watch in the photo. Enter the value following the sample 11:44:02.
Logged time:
9:52:38
